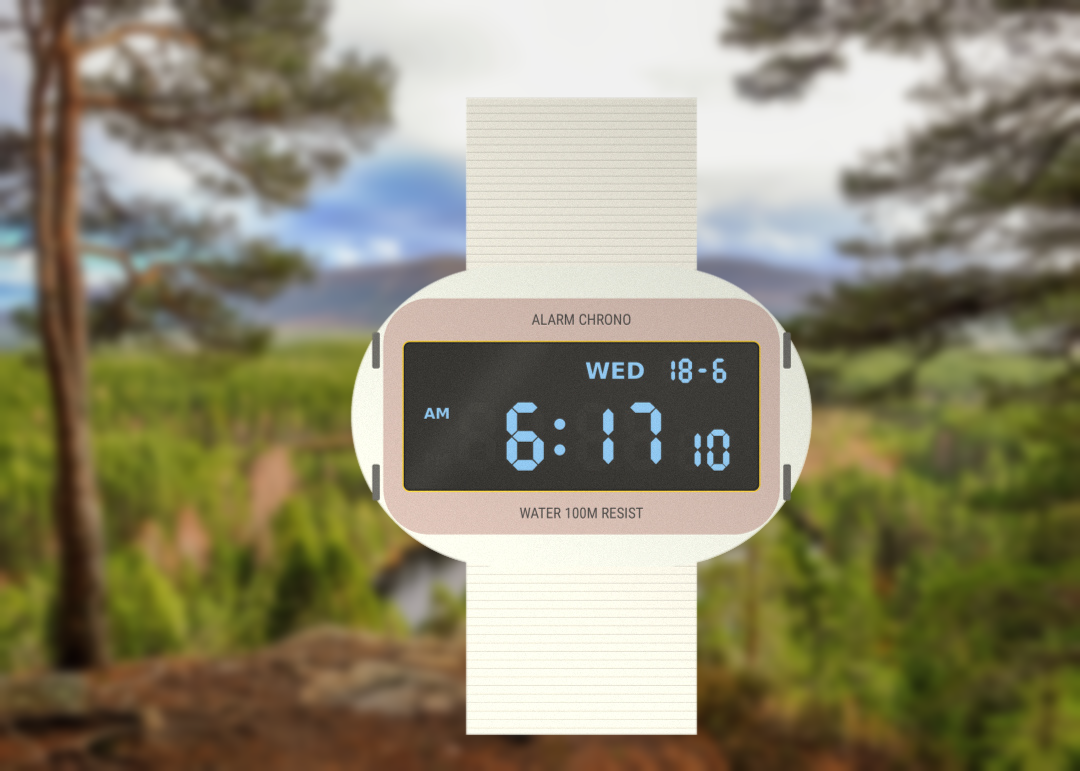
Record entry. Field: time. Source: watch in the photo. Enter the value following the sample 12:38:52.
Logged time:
6:17:10
